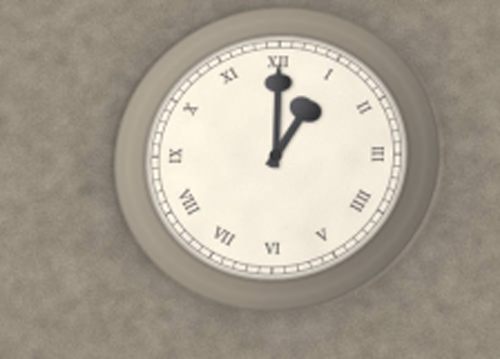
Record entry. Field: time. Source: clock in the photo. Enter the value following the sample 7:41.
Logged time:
1:00
